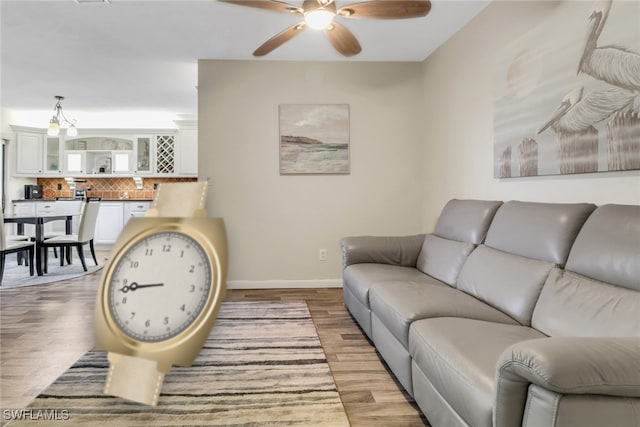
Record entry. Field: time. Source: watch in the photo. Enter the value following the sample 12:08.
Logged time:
8:43
